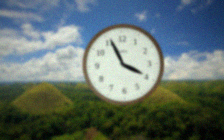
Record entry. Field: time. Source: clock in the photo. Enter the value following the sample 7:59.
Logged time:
3:56
